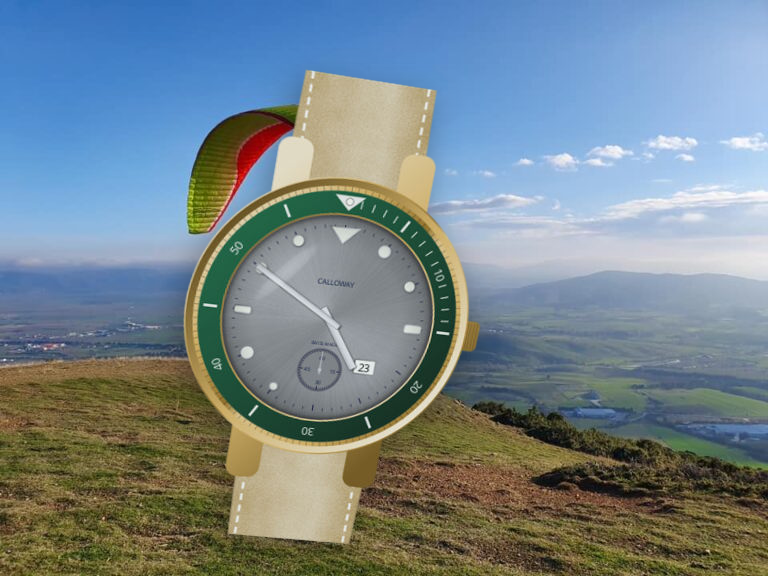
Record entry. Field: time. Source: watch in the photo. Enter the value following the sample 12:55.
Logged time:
4:50
